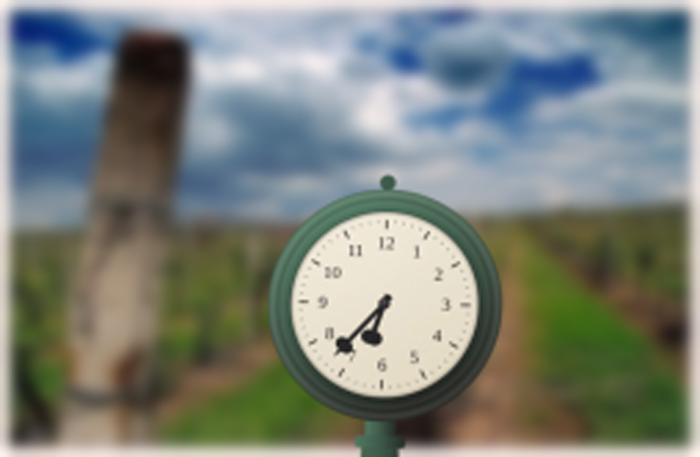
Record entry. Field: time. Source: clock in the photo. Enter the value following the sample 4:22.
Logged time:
6:37
